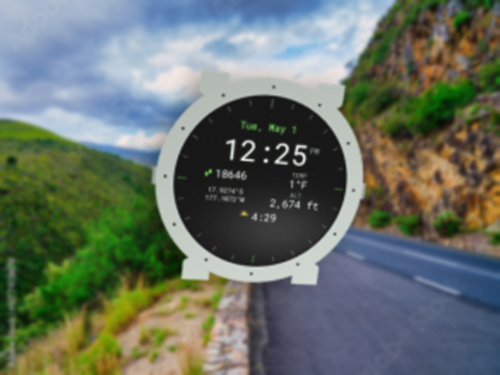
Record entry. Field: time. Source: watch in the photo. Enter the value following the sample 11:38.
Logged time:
12:25
